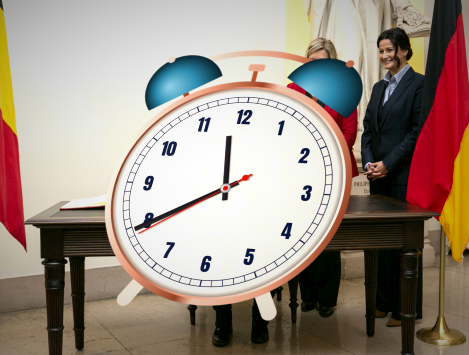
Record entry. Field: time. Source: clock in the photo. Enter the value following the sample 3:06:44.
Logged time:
11:39:39
